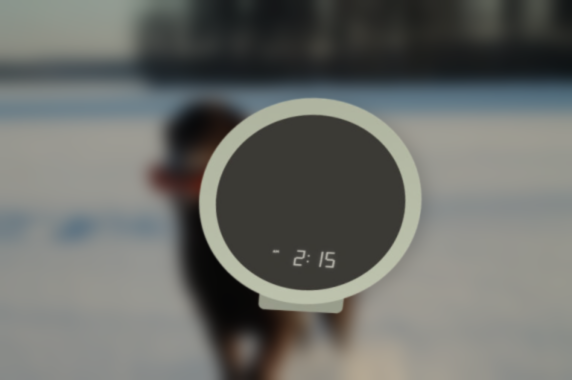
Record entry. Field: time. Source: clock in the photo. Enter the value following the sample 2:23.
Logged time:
2:15
